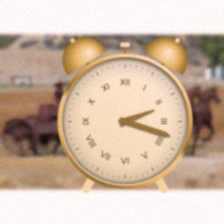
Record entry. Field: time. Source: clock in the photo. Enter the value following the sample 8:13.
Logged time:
2:18
